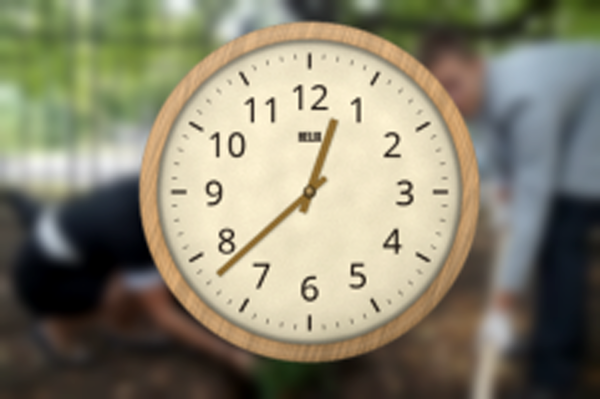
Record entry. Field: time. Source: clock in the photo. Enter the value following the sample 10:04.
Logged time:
12:38
